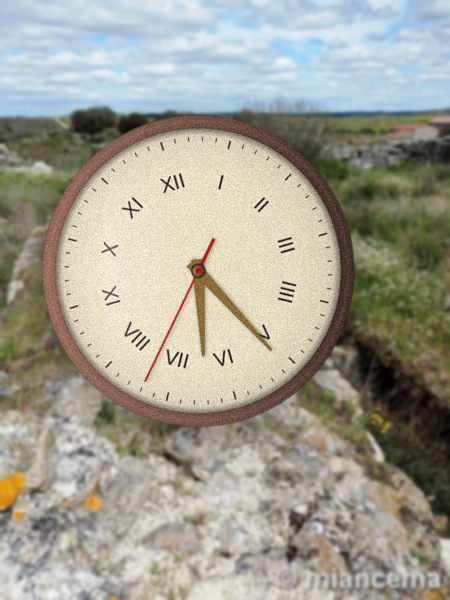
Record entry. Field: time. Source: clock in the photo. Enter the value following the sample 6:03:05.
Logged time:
6:25:37
